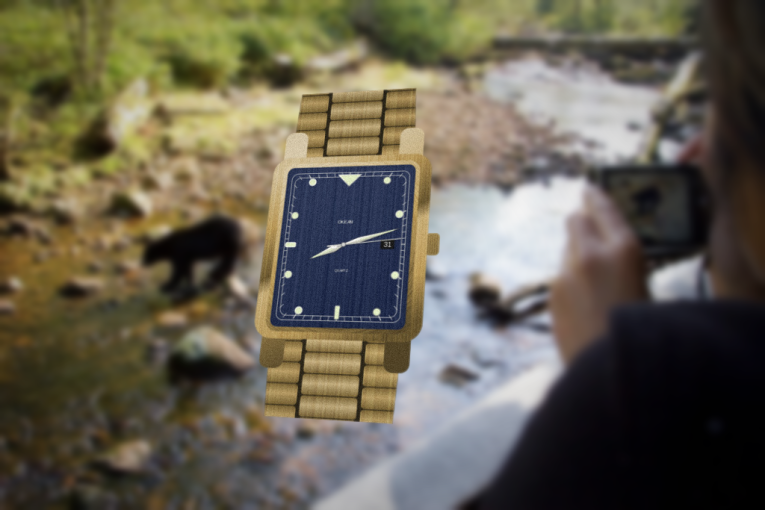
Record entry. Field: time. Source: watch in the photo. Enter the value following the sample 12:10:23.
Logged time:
8:12:14
